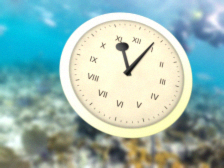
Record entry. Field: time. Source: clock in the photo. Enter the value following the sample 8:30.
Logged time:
11:04
